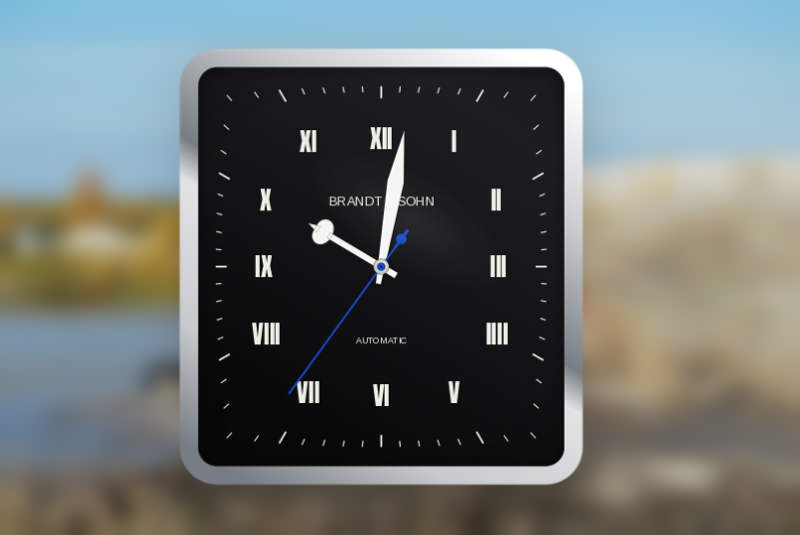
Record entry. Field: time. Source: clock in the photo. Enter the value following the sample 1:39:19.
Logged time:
10:01:36
